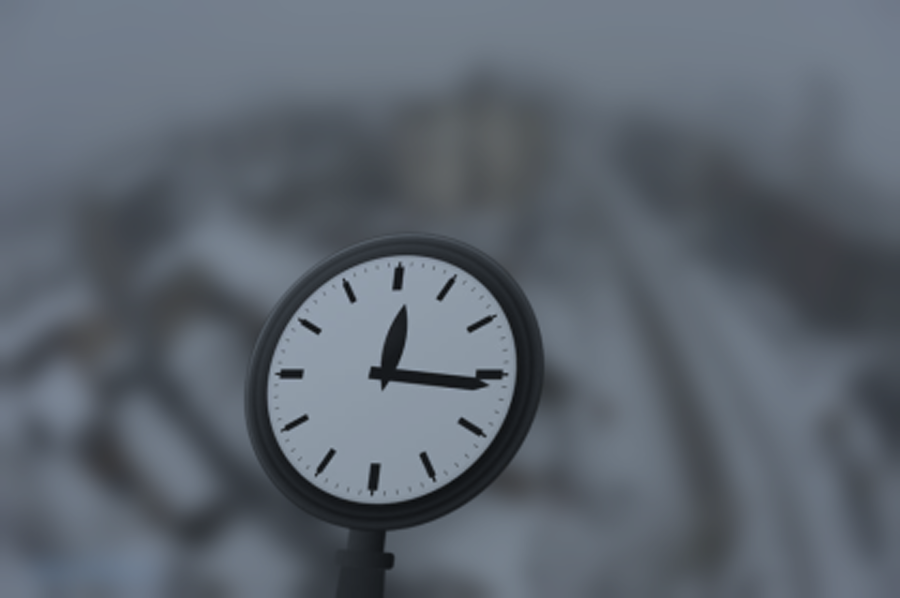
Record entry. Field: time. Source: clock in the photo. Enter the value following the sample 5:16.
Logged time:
12:16
